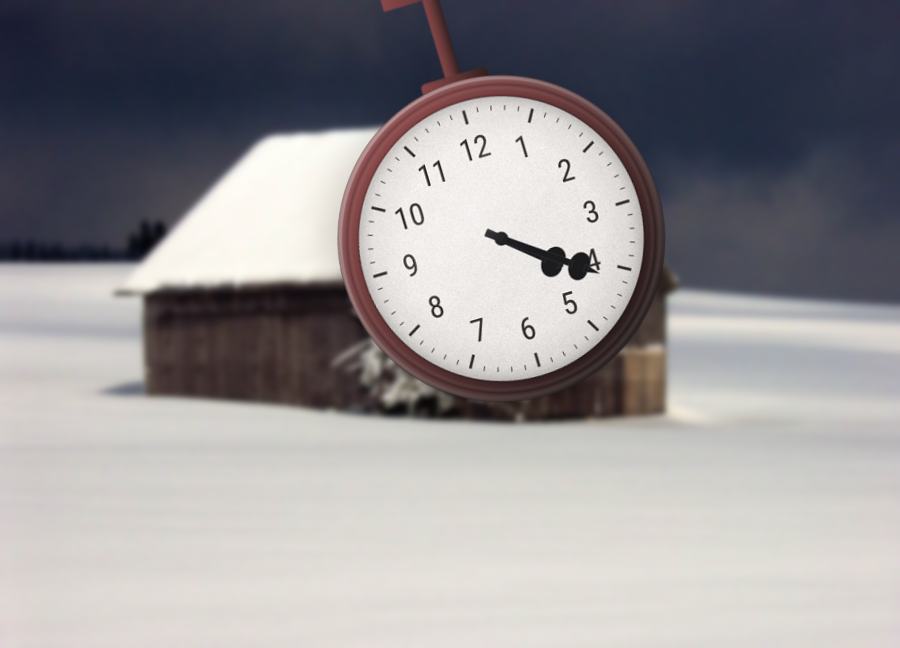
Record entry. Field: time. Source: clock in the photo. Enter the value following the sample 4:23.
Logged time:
4:21
